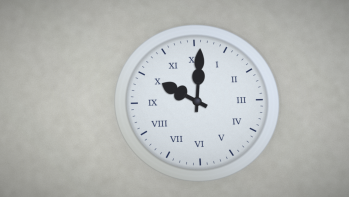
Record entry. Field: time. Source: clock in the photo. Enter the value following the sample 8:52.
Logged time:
10:01
